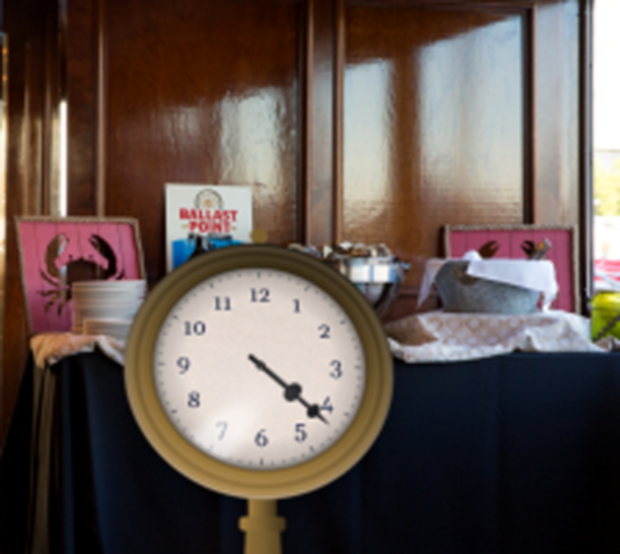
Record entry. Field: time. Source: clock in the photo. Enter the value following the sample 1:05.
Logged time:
4:22
